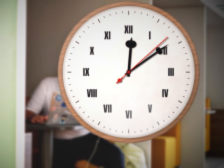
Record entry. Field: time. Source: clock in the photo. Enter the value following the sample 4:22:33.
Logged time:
12:09:08
